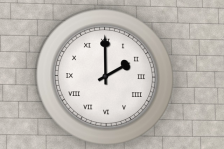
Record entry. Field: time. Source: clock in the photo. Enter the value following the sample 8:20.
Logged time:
2:00
